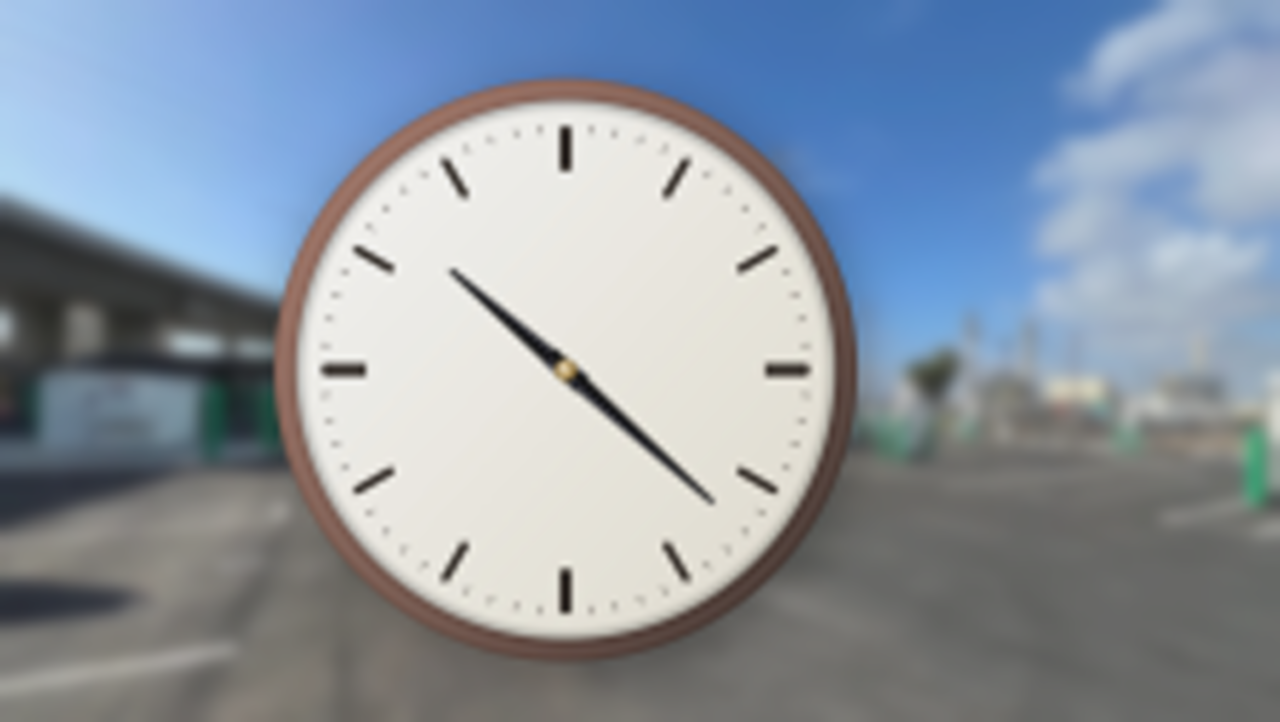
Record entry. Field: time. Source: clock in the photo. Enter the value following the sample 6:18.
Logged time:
10:22
